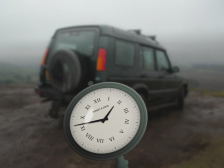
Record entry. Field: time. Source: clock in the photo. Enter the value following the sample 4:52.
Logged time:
1:47
